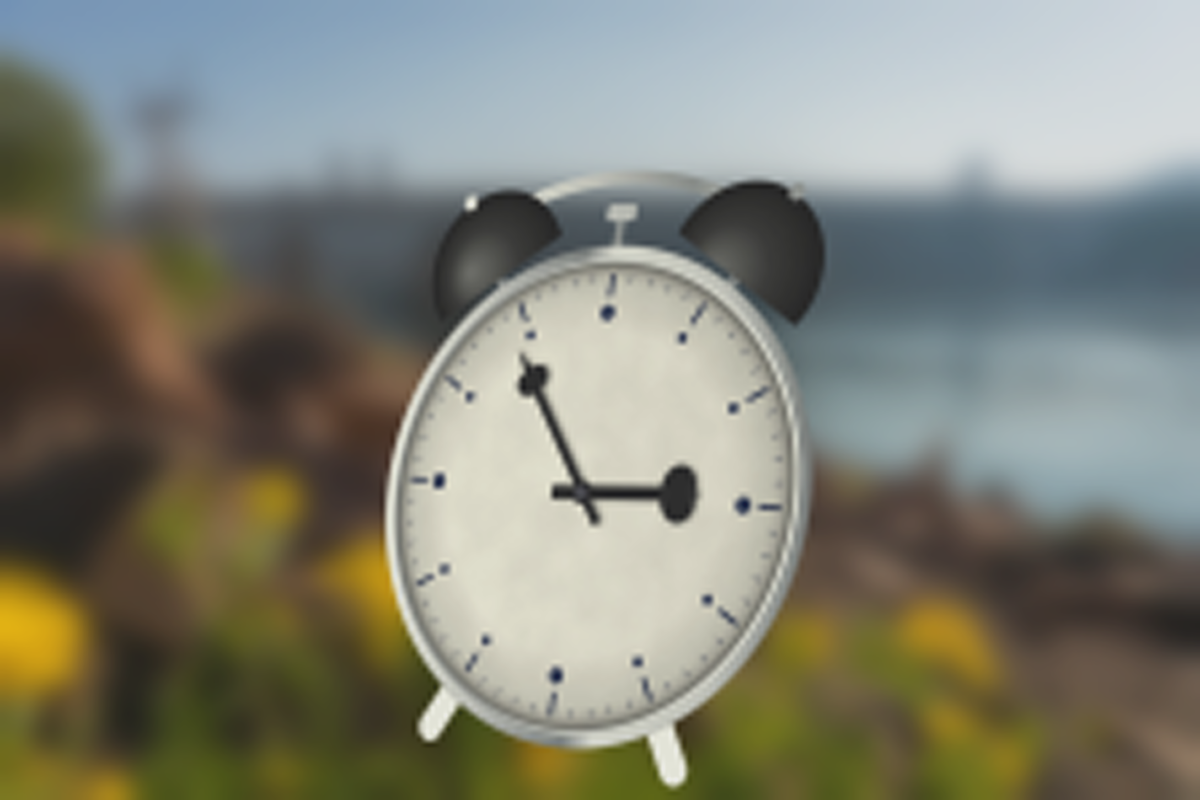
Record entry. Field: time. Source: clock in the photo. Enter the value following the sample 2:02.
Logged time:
2:54
